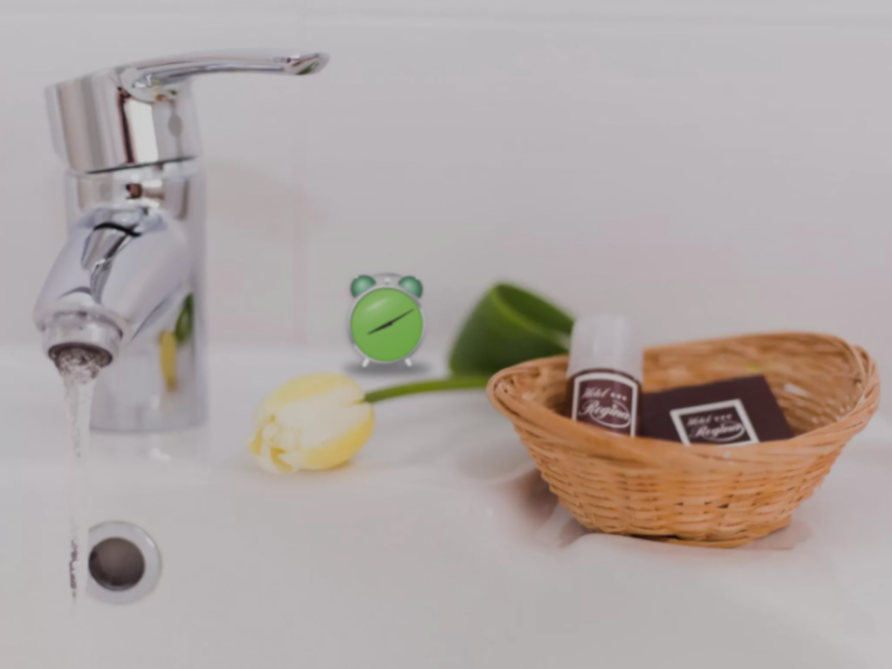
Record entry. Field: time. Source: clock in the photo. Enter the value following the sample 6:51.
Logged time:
8:10
